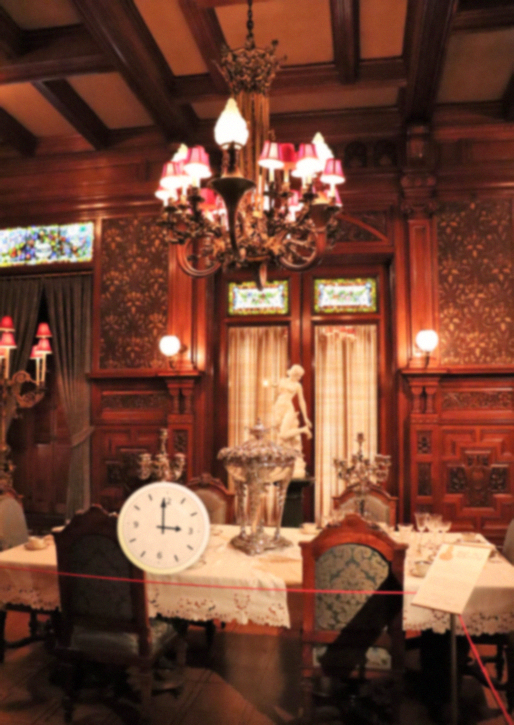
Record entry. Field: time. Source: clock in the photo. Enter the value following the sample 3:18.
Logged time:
2:59
